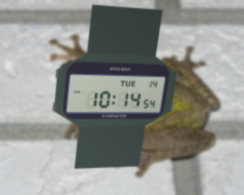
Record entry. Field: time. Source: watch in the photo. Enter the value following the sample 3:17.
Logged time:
10:14
